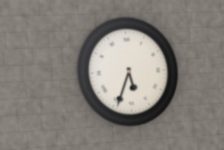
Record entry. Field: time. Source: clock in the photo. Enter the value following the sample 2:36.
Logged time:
5:34
